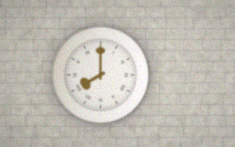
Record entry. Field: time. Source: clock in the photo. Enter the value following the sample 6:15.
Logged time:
8:00
